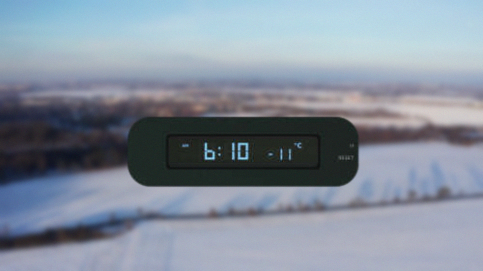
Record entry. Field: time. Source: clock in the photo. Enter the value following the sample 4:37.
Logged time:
6:10
